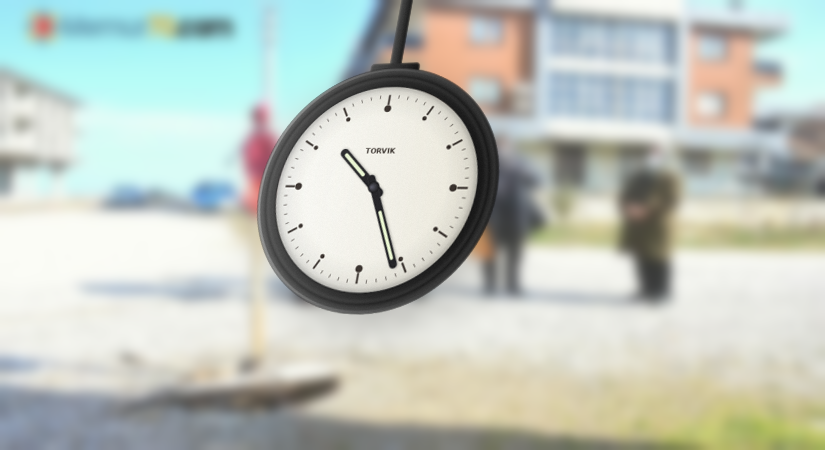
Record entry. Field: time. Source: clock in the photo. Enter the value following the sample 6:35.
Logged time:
10:26
